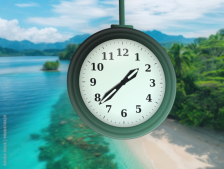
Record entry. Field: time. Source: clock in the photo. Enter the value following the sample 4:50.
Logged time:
1:38
